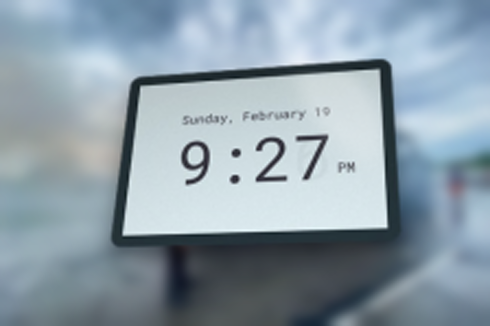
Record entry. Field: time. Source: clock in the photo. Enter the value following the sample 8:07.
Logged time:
9:27
